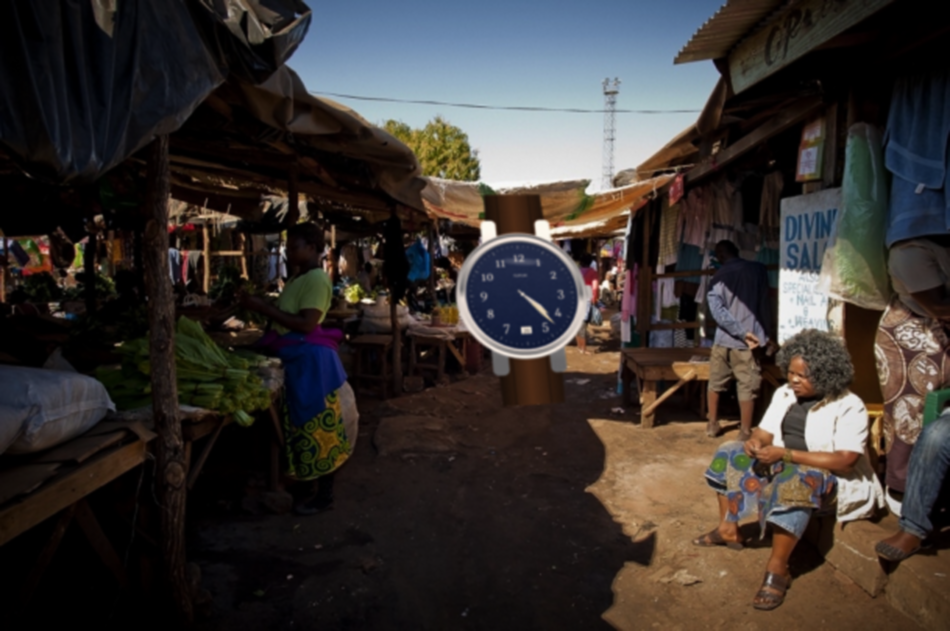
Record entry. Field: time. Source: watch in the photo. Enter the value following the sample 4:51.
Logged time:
4:23
